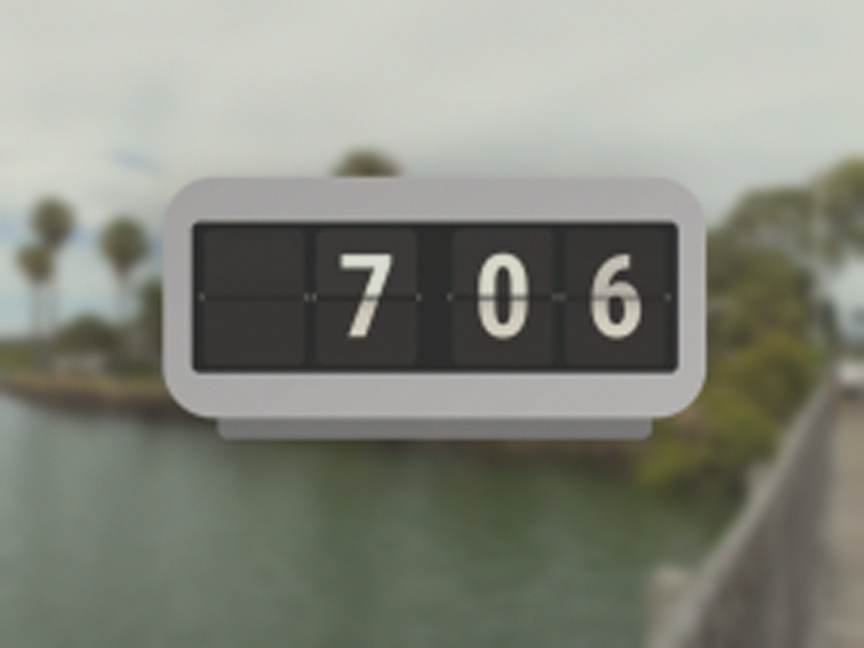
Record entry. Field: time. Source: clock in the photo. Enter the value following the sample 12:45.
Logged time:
7:06
